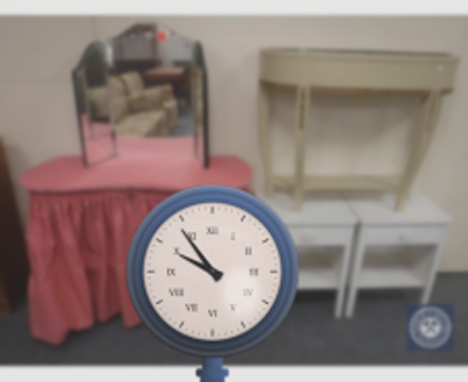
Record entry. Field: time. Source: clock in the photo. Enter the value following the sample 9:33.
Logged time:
9:54
